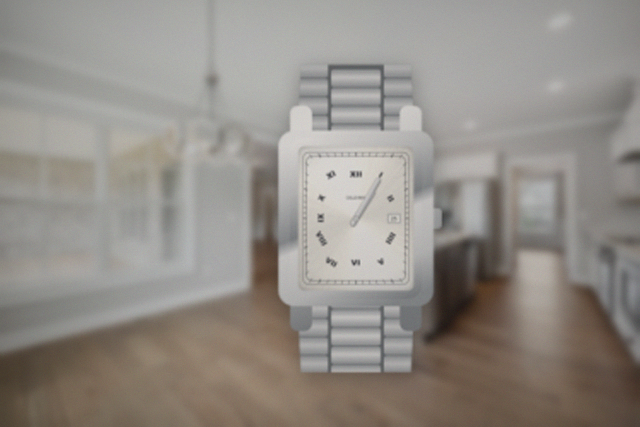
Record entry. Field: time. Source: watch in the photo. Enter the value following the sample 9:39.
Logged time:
1:05
